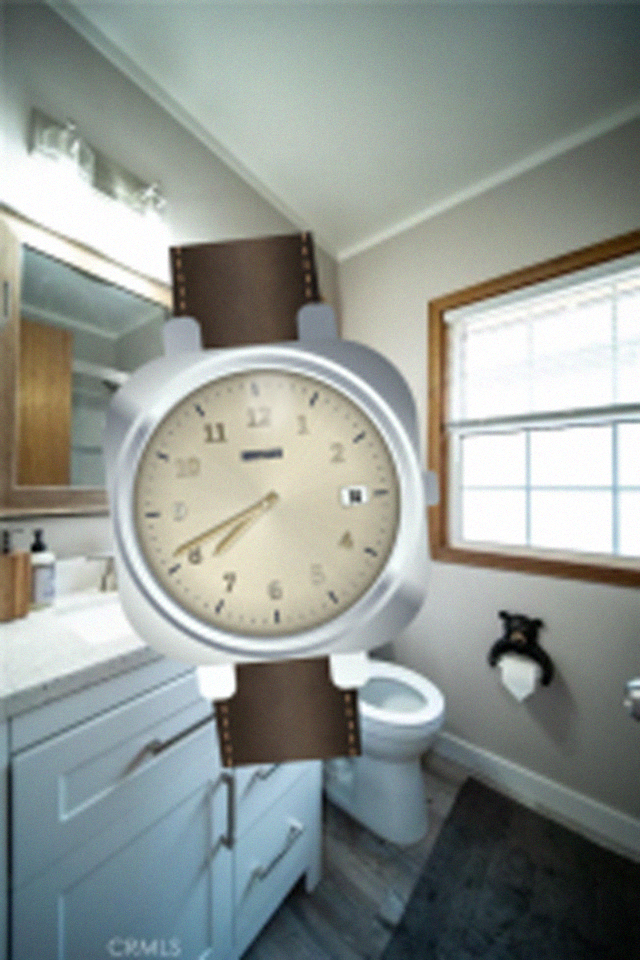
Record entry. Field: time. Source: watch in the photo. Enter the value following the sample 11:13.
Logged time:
7:41
